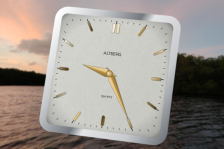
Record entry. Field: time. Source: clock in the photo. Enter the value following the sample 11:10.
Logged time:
9:25
